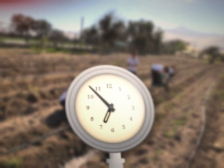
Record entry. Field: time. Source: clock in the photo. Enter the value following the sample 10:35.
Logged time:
6:53
